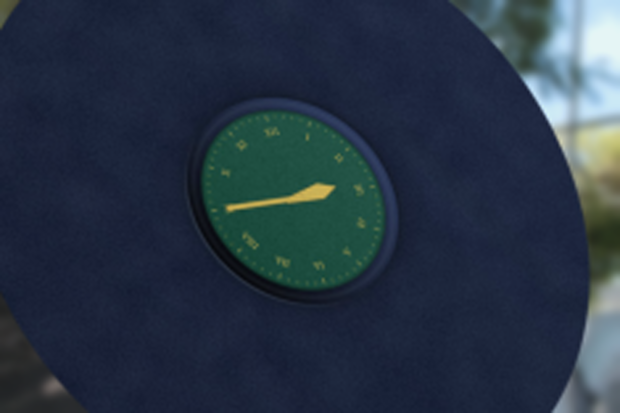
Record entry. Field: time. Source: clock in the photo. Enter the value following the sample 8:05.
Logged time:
2:45
